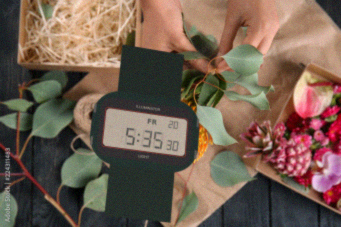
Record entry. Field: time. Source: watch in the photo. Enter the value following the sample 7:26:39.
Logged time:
5:35:30
